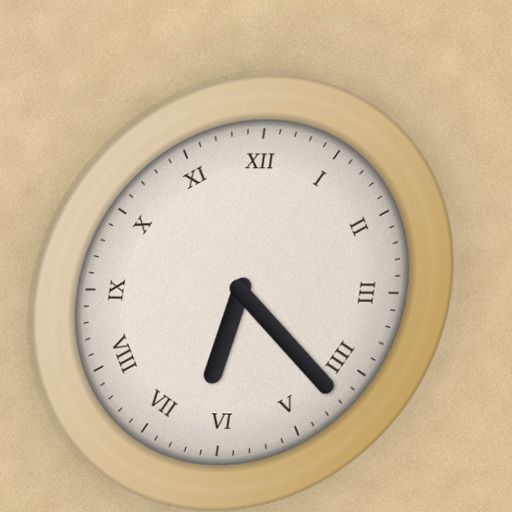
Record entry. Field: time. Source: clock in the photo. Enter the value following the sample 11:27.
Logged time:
6:22
